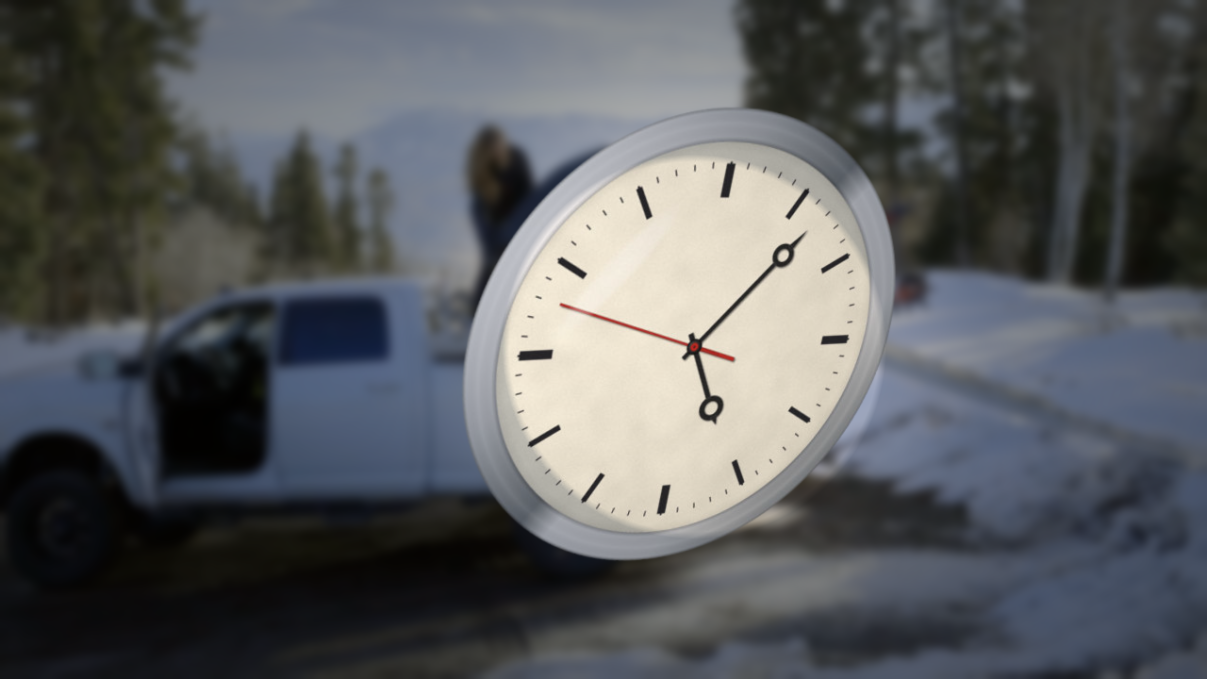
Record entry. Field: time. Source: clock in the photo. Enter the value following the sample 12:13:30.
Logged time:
5:06:48
